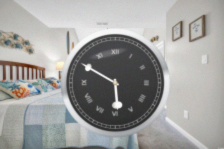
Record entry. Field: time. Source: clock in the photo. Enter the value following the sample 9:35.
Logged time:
5:50
